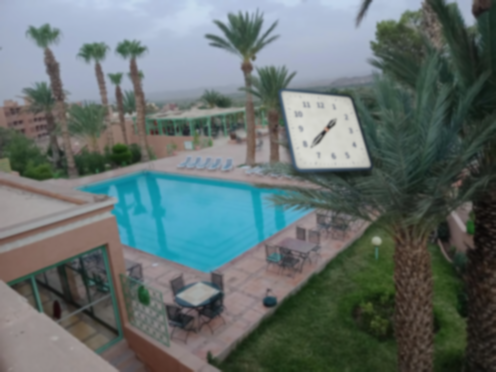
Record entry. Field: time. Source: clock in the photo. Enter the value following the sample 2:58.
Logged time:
1:38
